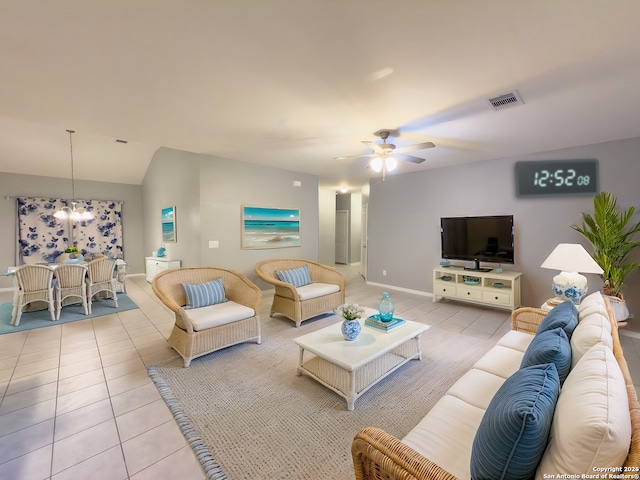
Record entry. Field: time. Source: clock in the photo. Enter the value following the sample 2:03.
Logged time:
12:52
